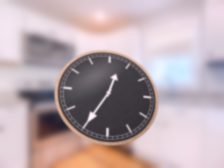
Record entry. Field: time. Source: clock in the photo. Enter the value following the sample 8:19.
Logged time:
12:35
